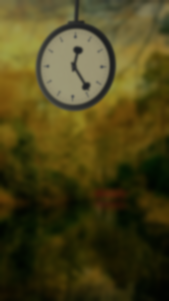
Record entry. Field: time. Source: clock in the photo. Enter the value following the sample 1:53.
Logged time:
12:24
